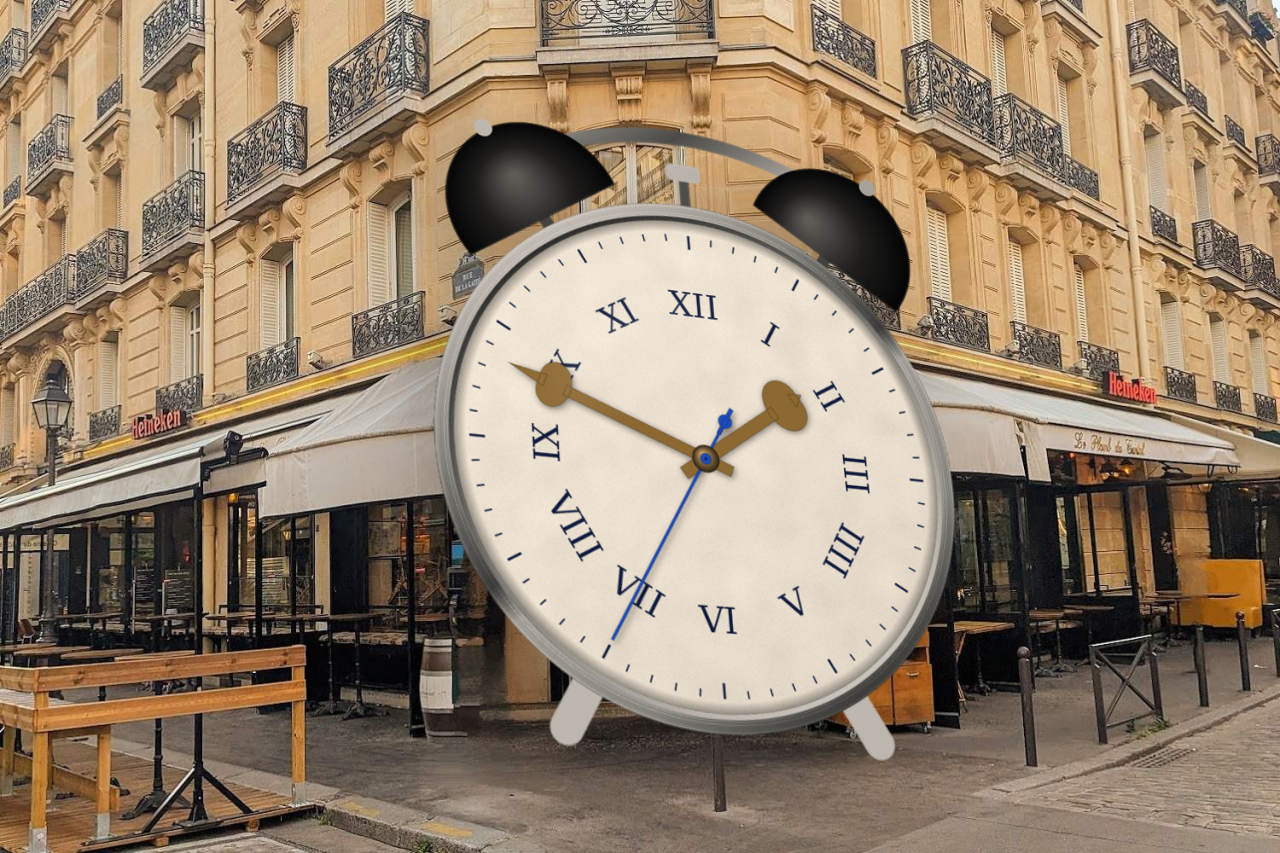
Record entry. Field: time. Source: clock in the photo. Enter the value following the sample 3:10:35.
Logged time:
1:48:35
